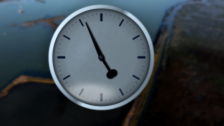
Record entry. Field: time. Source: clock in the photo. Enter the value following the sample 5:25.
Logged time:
4:56
